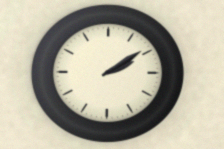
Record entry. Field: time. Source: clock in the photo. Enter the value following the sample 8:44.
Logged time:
2:09
